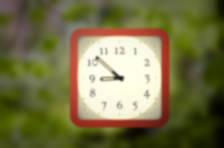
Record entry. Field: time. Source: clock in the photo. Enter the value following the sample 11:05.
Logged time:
8:52
